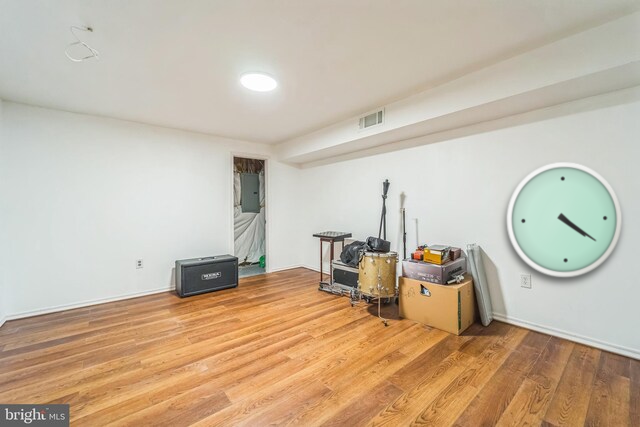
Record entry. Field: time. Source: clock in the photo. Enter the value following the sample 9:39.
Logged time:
4:21
